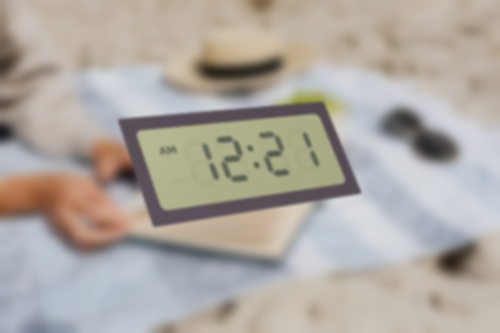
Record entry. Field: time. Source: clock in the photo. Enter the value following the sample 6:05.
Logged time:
12:21
